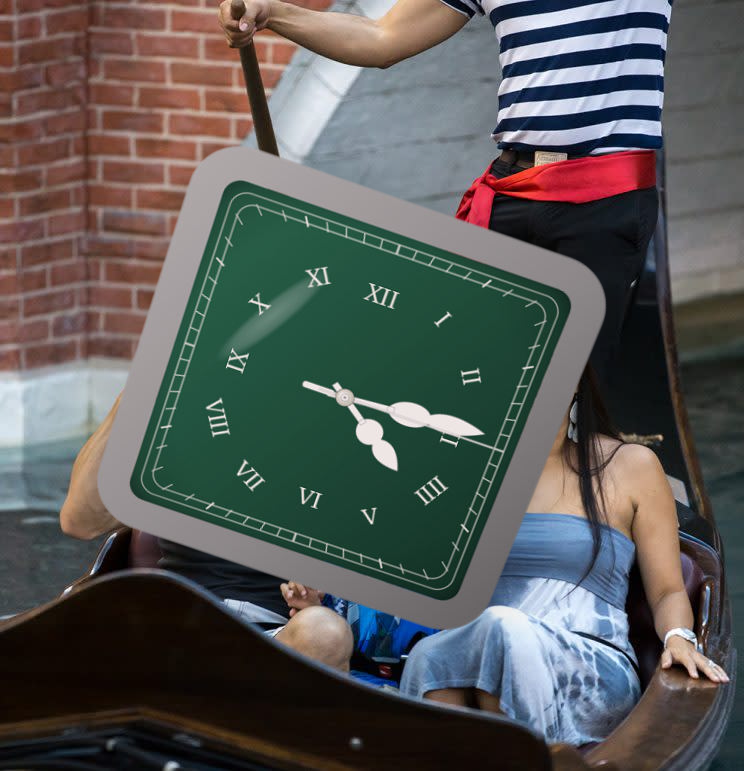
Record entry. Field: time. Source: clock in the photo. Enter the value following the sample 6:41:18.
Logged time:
4:14:15
